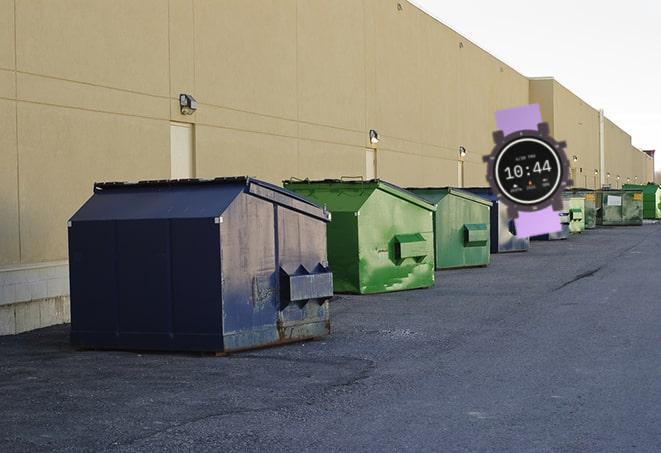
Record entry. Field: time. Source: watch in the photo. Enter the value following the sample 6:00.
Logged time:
10:44
